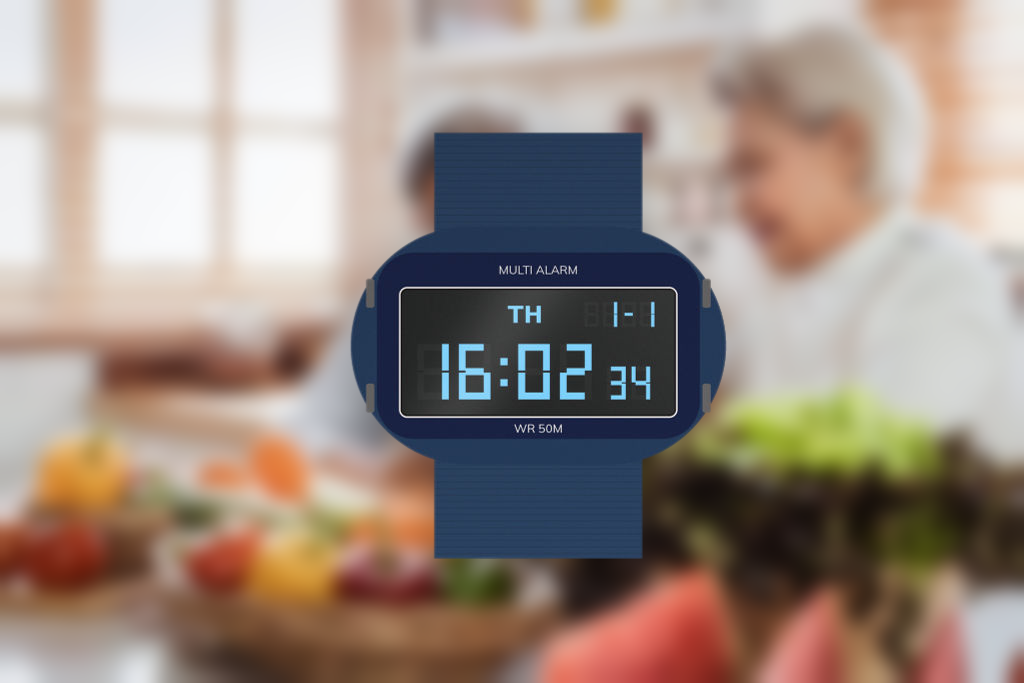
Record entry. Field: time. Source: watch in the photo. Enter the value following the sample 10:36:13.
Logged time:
16:02:34
